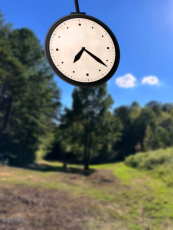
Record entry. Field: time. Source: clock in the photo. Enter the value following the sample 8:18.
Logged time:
7:22
